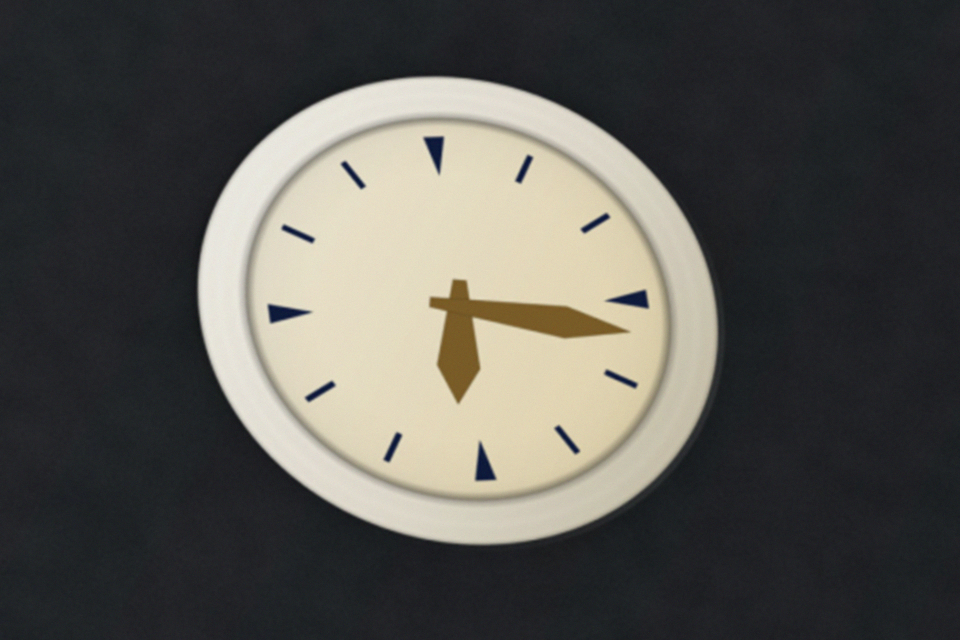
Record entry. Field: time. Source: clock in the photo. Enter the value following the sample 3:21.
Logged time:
6:17
